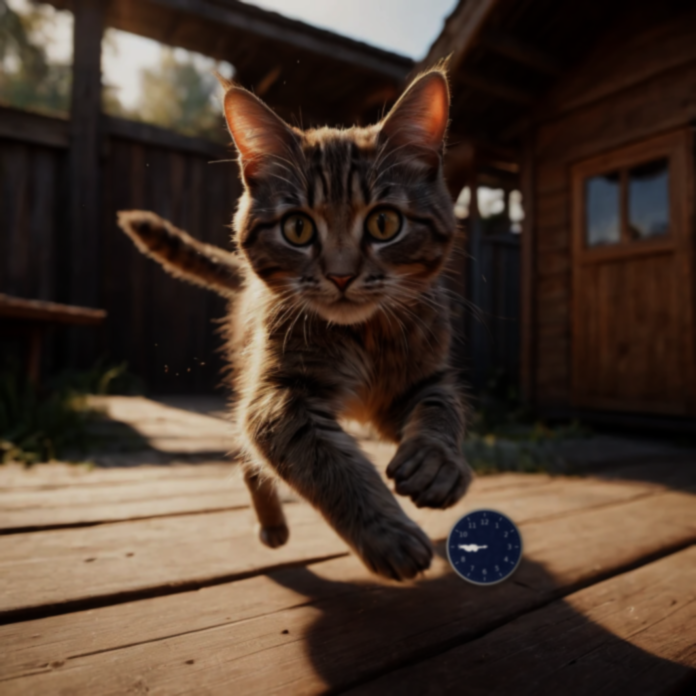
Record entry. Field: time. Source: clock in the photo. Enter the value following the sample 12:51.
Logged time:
8:45
